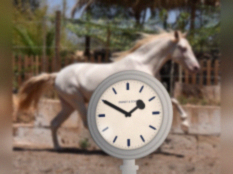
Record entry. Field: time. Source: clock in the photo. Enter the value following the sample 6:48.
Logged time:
1:50
